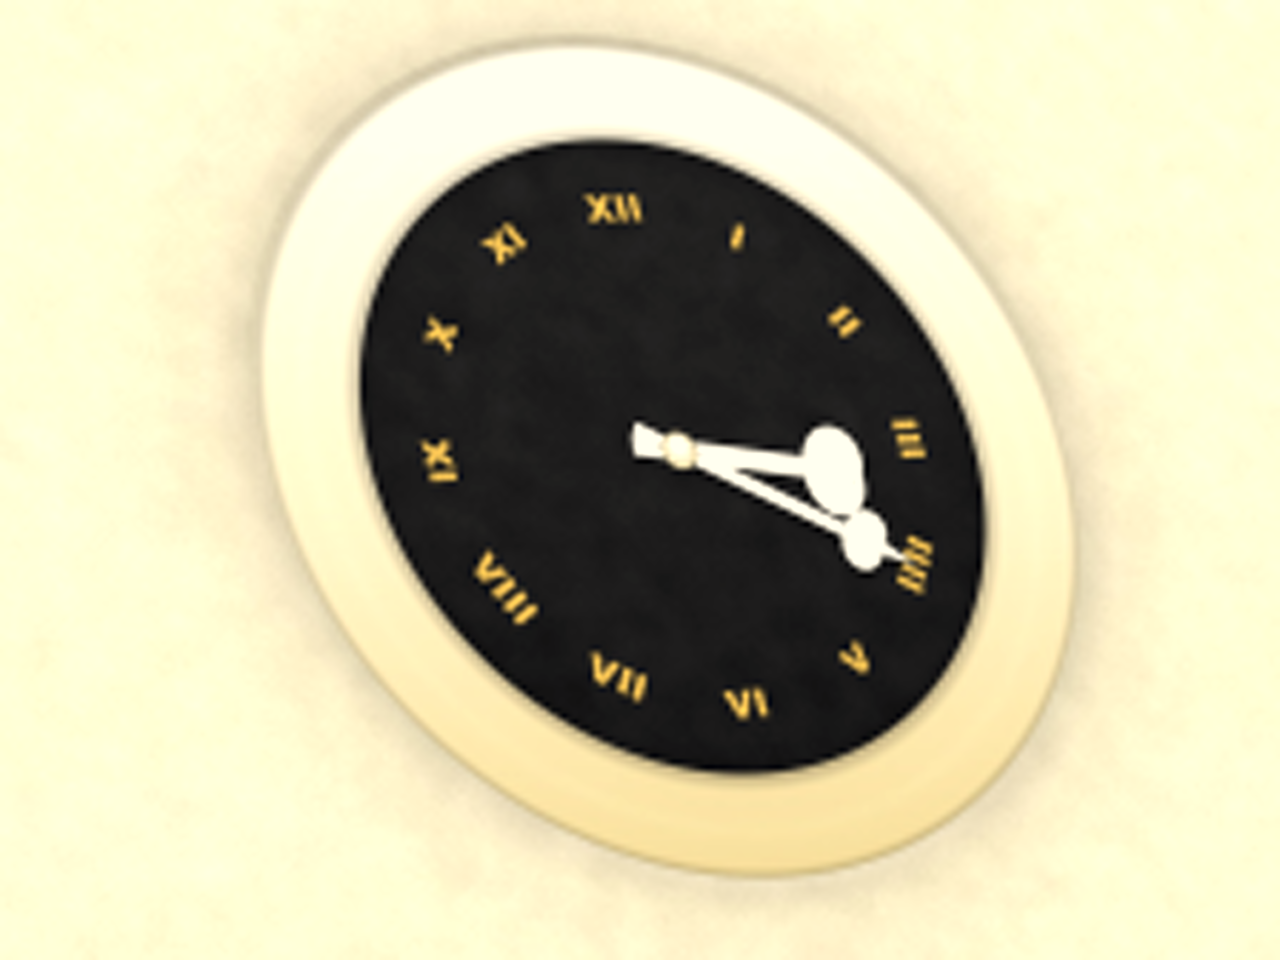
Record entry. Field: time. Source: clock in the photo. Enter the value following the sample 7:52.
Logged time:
3:20
